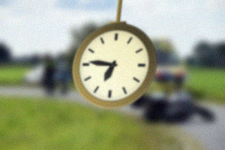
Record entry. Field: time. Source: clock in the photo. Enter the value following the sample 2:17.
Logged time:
6:46
